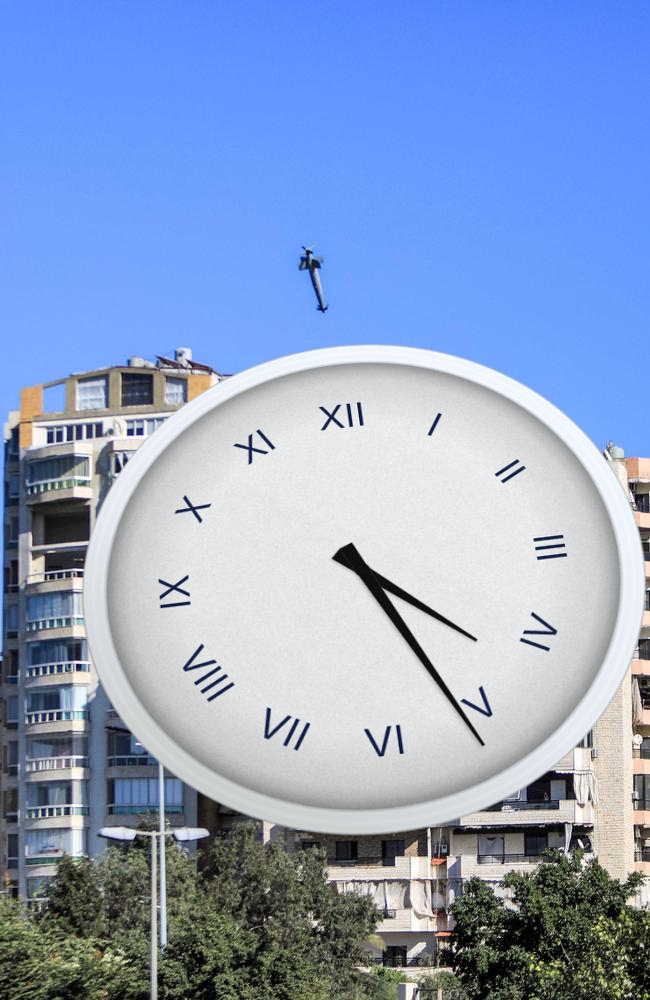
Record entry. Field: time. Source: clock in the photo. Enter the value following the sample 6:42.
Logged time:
4:26
